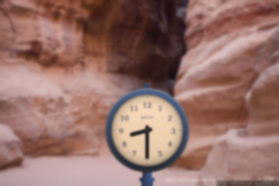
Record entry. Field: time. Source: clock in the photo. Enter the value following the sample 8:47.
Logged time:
8:30
